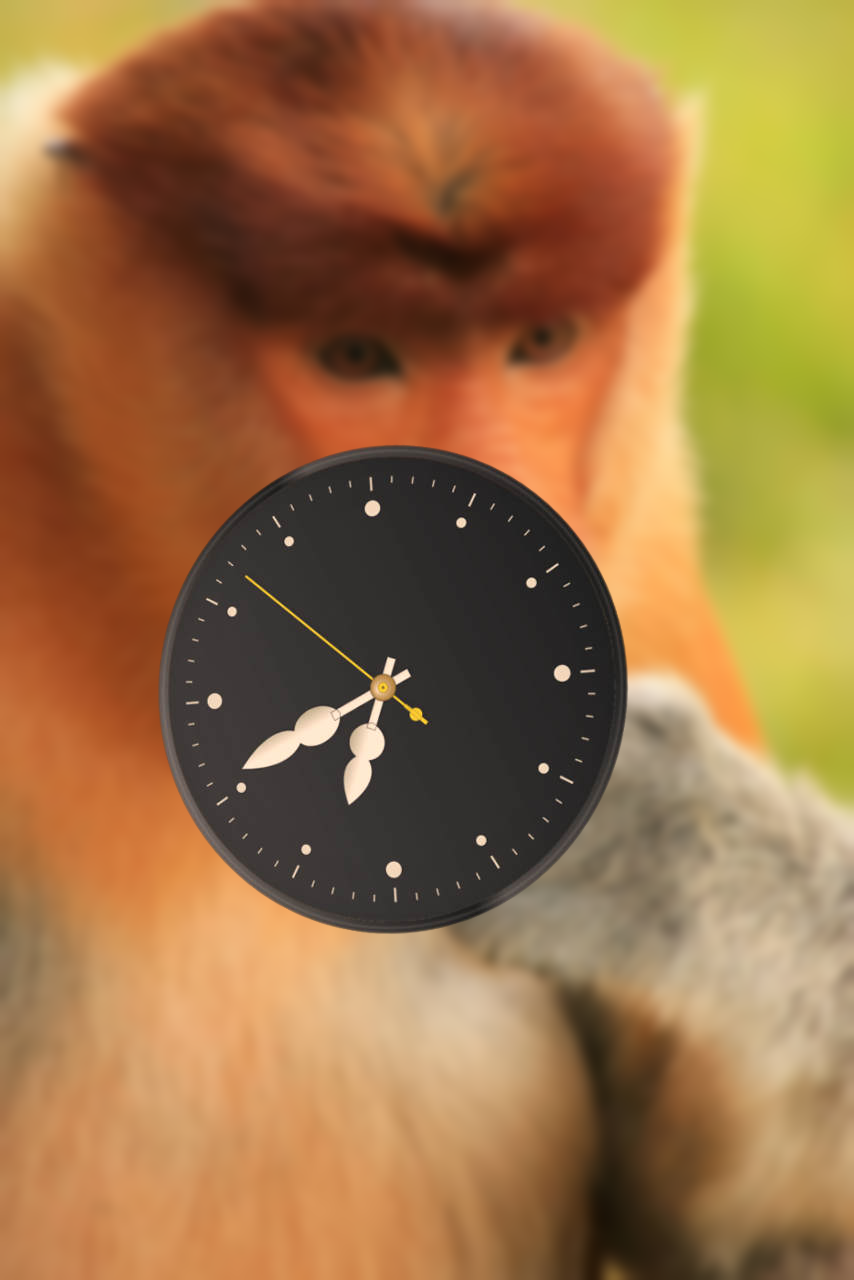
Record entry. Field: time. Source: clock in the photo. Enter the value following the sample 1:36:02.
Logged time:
6:40:52
